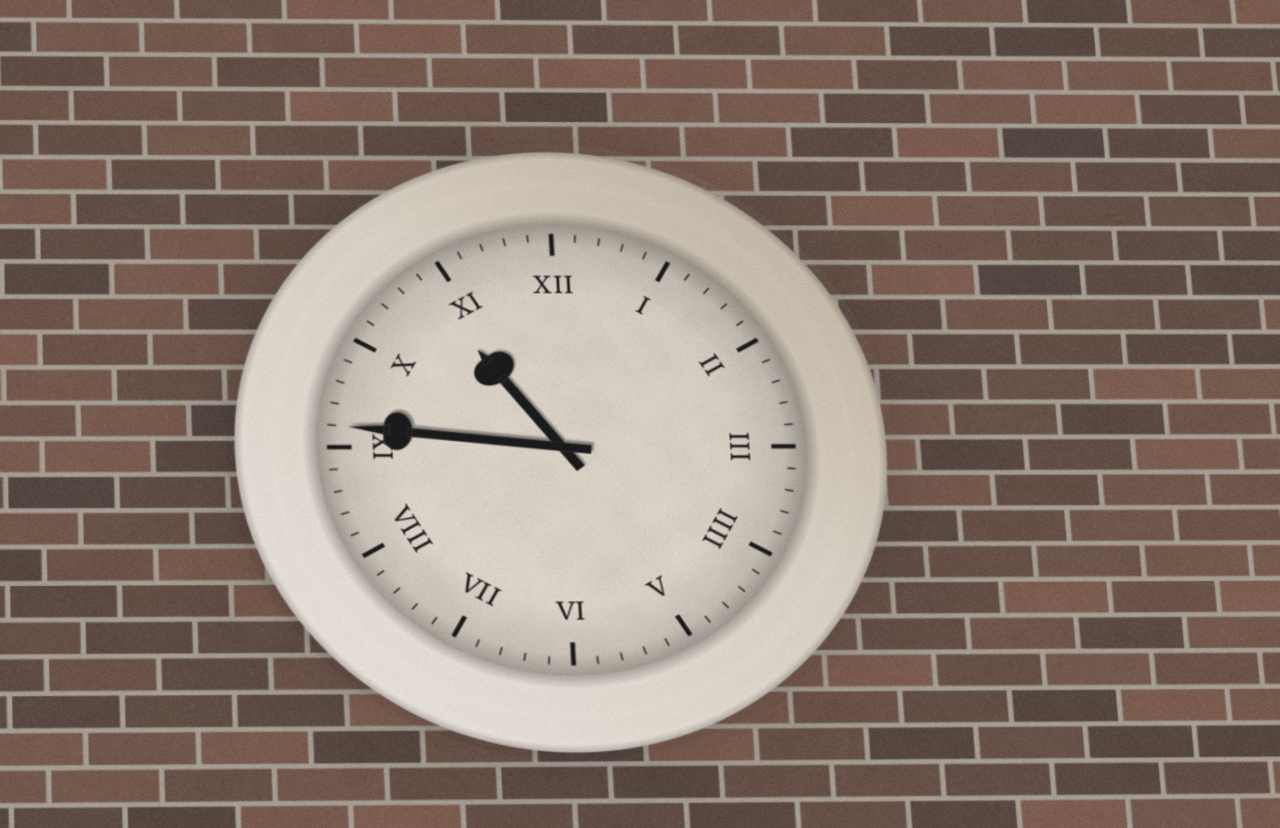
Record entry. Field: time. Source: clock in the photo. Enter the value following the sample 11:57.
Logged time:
10:46
